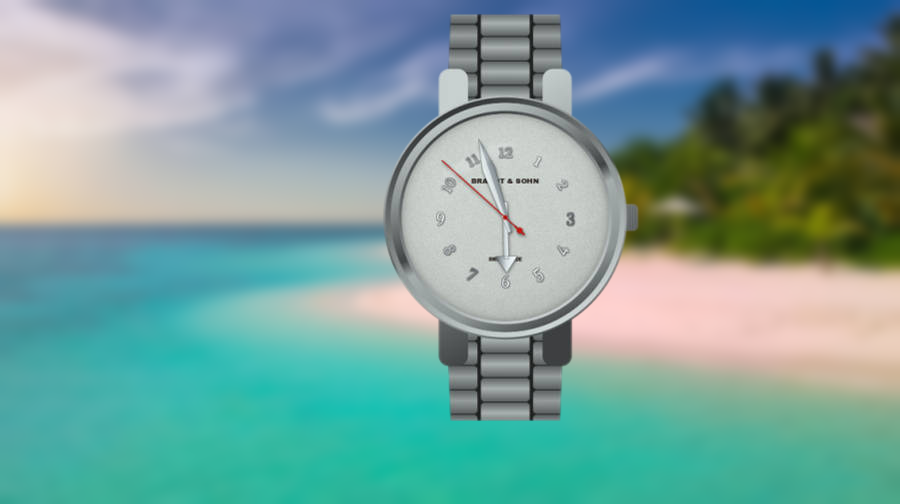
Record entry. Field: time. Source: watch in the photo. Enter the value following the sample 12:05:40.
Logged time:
5:56:52
